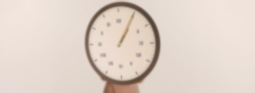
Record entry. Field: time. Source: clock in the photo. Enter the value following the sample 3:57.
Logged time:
1:05
